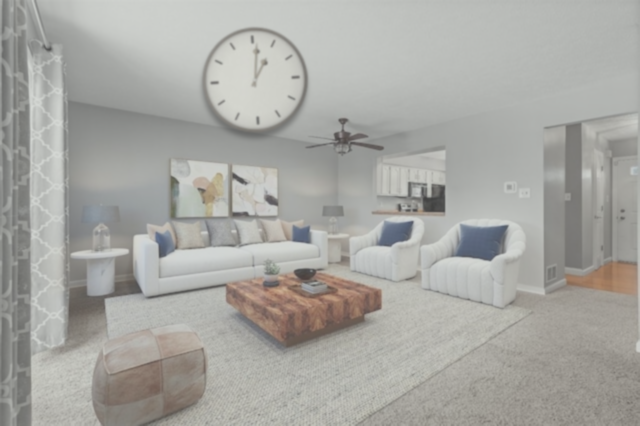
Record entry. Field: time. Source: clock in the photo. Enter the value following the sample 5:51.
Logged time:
1:01
